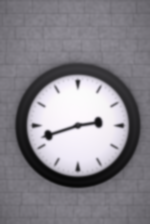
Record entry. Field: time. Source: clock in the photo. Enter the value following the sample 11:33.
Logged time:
2:42
